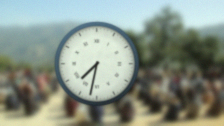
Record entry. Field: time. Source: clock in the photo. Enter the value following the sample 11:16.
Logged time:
7:32
